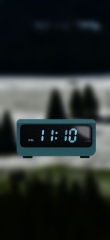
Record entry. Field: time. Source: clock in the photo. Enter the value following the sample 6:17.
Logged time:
11:10
